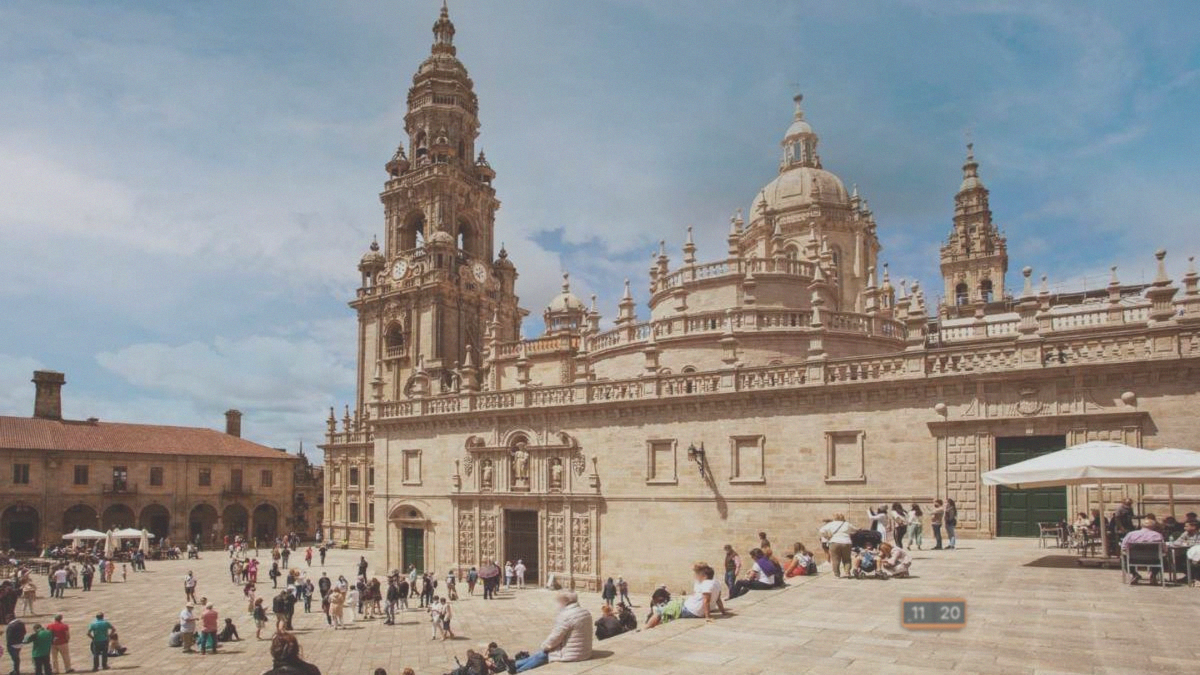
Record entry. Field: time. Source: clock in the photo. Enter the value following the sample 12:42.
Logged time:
11:20
